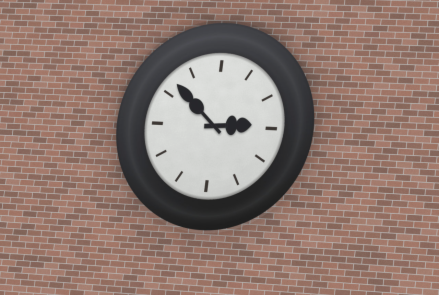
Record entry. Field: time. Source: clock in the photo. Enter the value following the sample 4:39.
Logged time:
2:52
